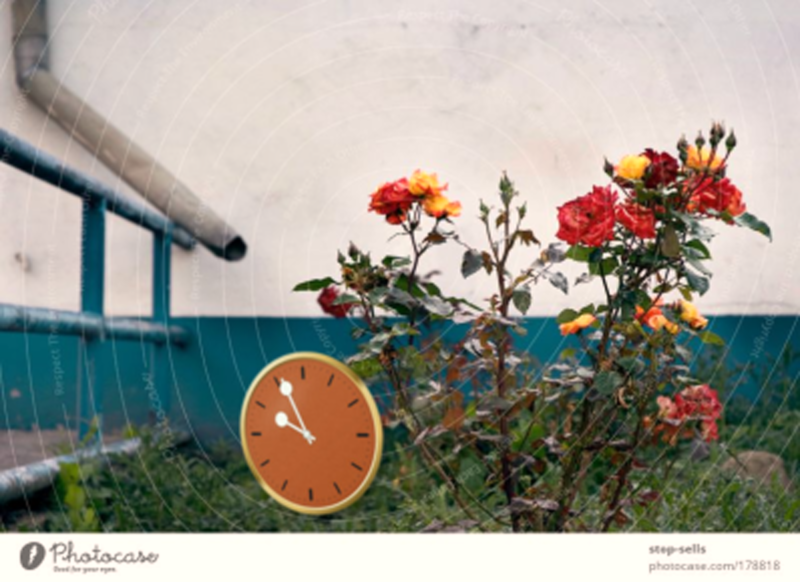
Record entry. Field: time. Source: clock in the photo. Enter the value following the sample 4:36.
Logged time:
9:56
